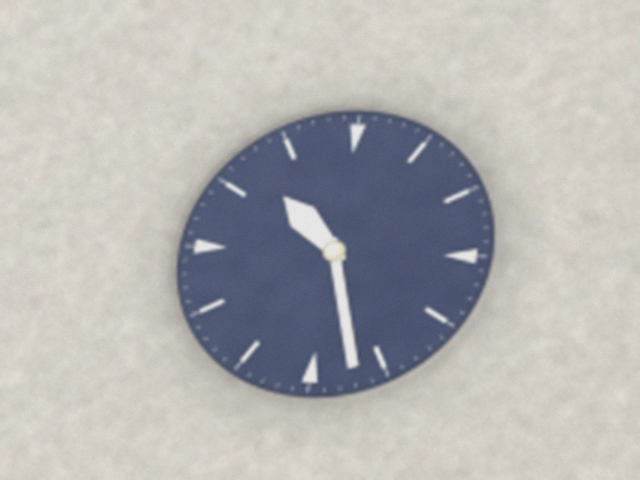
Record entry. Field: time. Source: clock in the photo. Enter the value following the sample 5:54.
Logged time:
10:27
